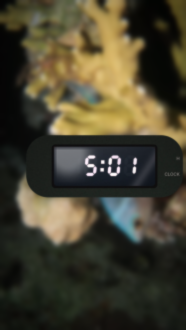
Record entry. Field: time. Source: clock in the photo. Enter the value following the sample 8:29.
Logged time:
5:01
